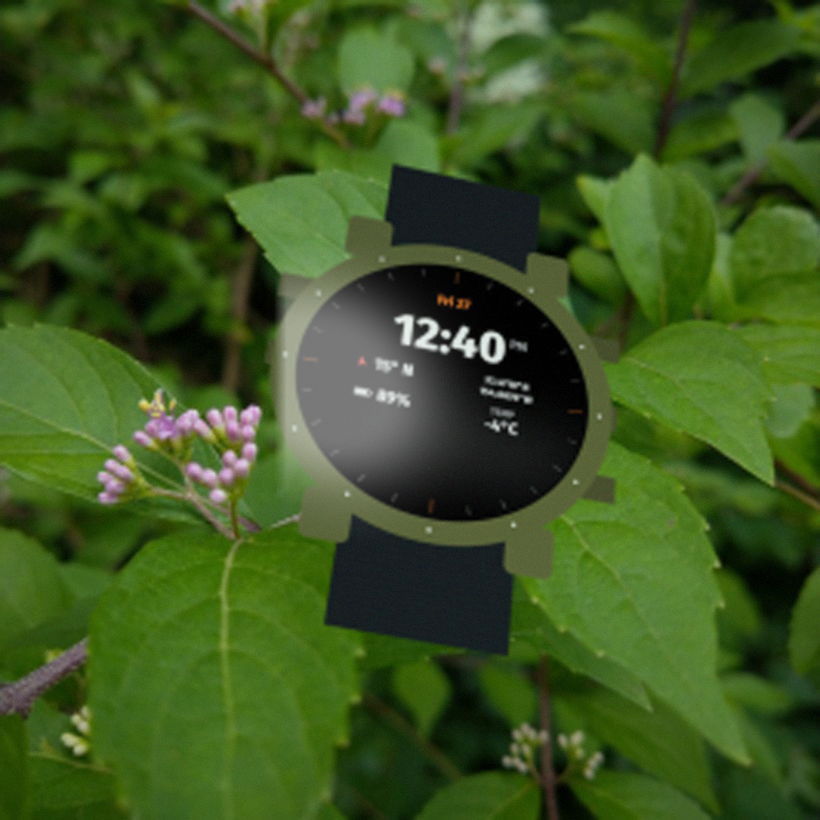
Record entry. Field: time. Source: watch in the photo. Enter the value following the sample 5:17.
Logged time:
12:40
